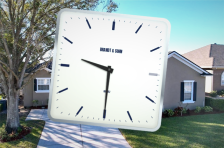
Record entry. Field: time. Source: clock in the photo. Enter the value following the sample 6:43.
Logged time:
9:30
